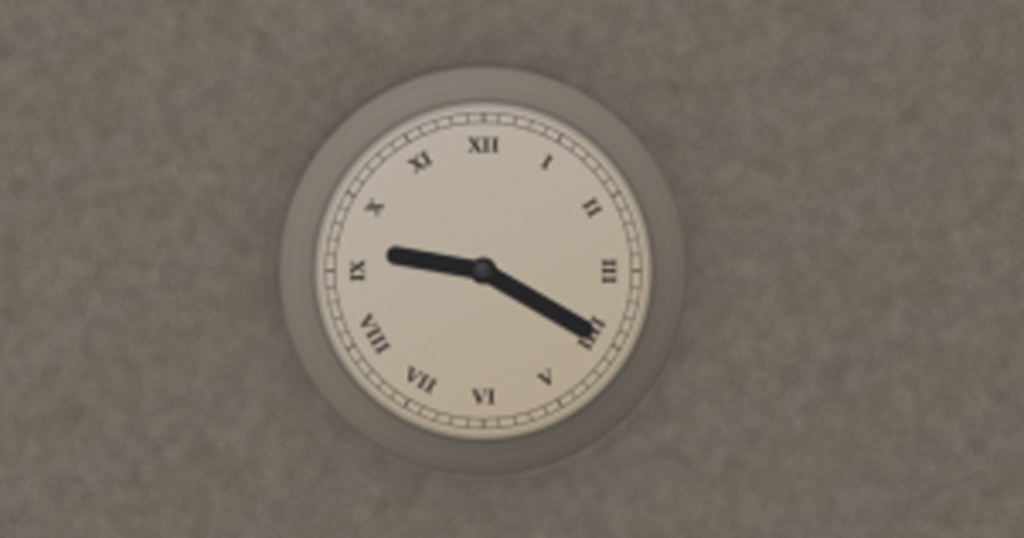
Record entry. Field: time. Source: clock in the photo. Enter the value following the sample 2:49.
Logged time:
9:20
